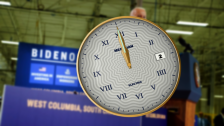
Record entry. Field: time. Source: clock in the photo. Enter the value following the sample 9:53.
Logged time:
12:00
